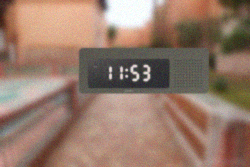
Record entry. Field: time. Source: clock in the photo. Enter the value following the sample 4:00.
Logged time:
11:53
